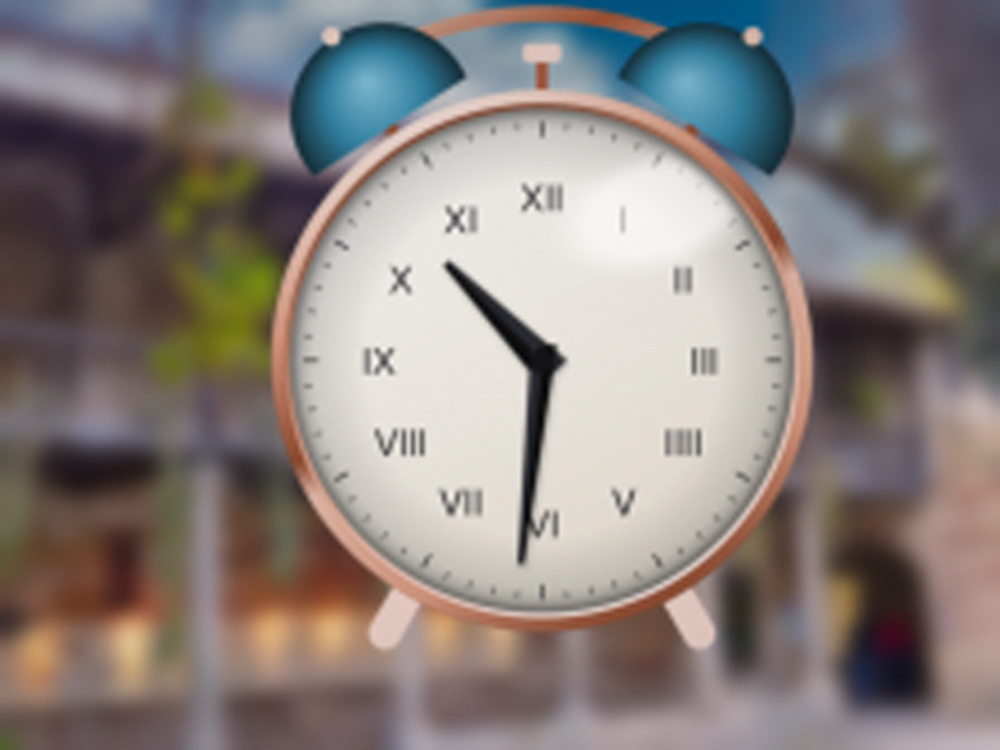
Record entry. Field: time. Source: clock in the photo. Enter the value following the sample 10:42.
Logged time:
10:31
